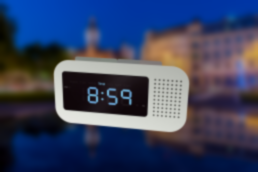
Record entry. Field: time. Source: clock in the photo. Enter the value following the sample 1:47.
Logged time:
8:59
